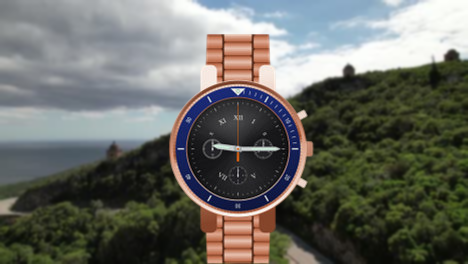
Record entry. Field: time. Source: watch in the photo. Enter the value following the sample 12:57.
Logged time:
9:15
